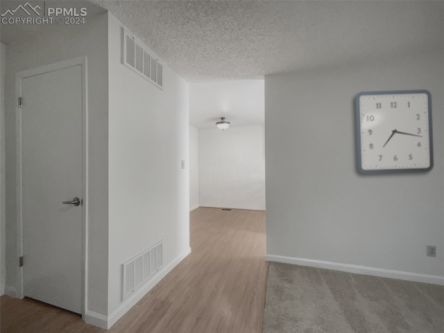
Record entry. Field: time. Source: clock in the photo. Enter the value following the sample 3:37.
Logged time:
7:17
